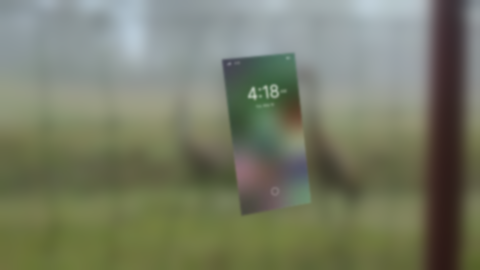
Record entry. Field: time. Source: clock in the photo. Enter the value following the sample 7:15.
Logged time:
4:18
